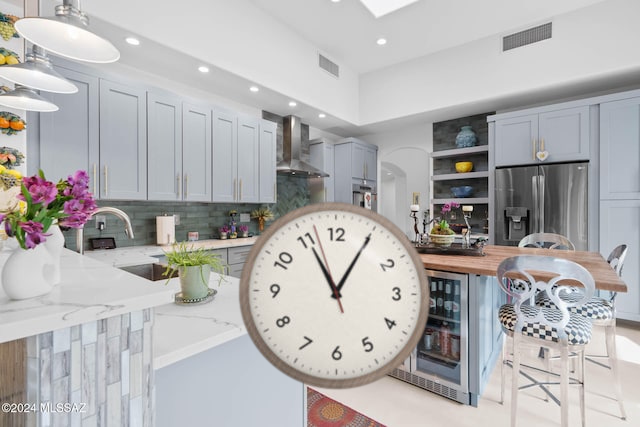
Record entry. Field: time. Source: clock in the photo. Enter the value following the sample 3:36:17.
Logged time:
11:04:57
